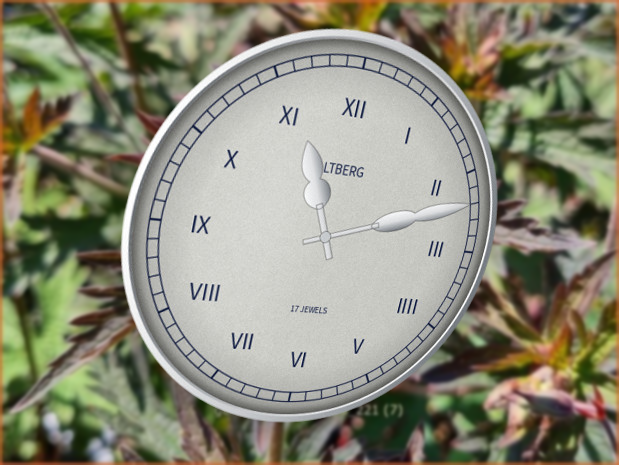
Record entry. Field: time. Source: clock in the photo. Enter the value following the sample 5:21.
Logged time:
11:12
